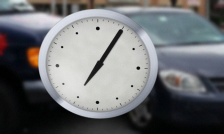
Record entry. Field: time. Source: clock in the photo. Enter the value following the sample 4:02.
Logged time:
7:05
